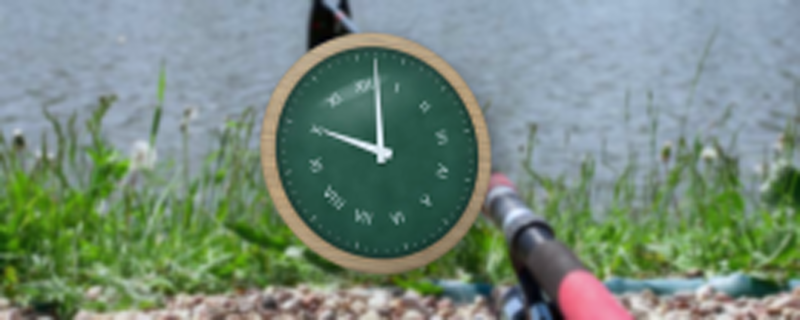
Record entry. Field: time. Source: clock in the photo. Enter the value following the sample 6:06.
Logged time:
10:02
